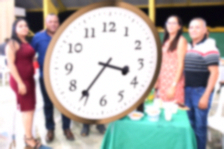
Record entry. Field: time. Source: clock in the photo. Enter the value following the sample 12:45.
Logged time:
3:36
